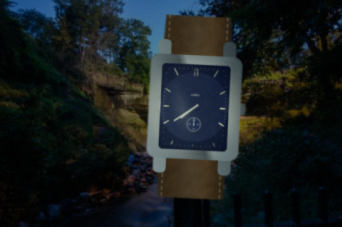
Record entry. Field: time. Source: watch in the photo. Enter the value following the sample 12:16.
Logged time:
7:39
